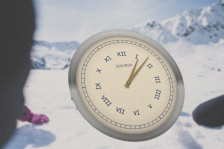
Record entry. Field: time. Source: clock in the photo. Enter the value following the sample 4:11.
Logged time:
1:08
